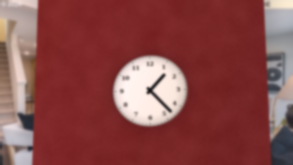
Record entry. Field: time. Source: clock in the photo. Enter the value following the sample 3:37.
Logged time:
1:23
